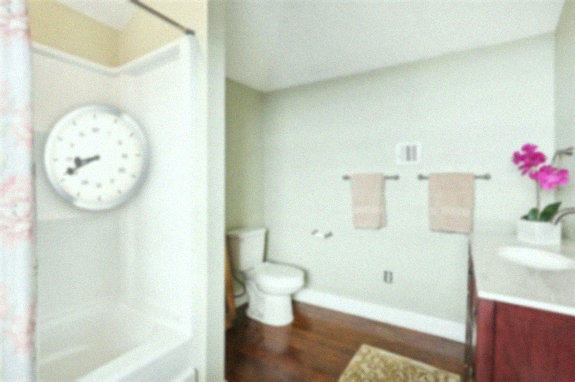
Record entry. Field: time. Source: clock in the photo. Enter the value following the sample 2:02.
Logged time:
8:41
